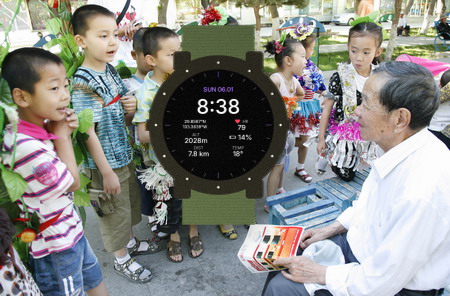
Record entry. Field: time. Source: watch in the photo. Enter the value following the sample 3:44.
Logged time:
8:38
